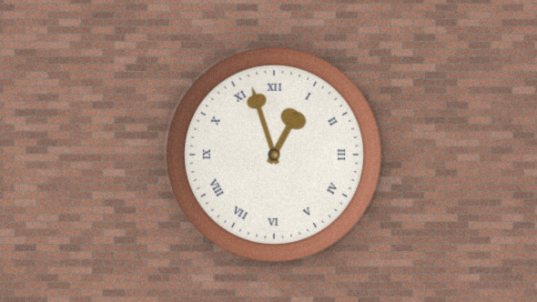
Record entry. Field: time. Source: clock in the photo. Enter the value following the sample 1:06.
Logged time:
12:57
